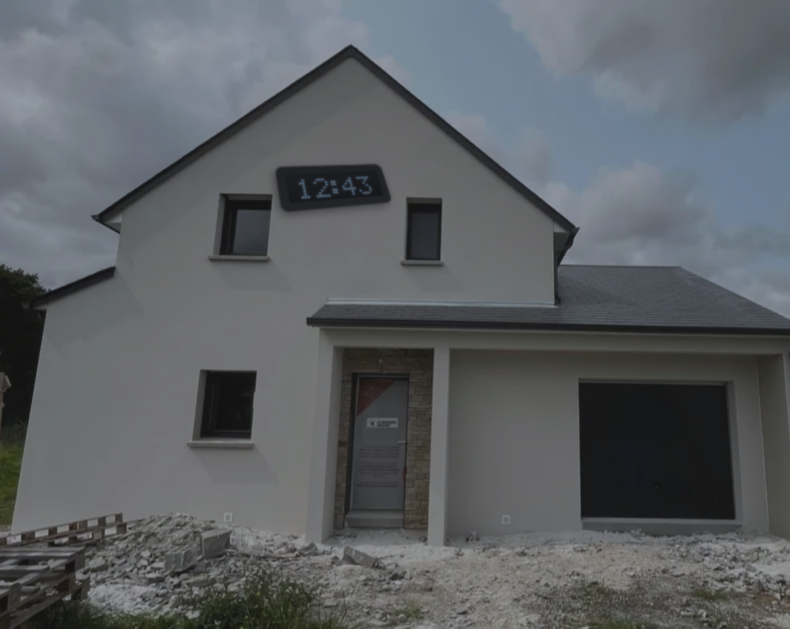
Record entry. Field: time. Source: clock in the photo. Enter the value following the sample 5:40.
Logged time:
12:43
